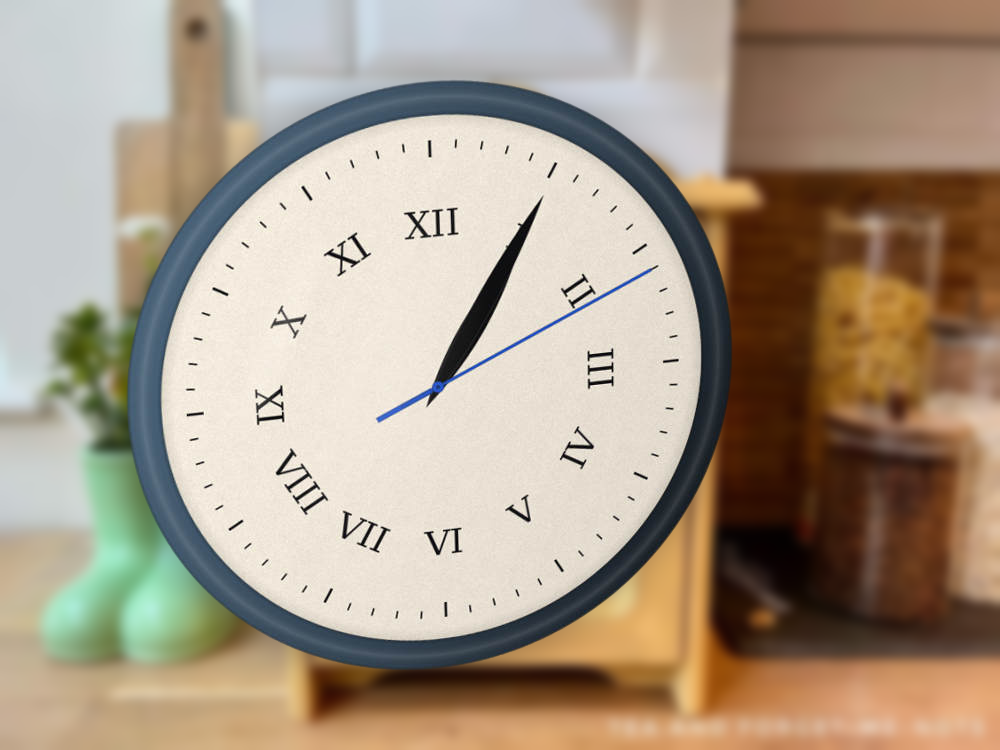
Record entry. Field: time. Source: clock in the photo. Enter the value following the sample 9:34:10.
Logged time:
1:05:11
